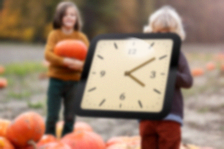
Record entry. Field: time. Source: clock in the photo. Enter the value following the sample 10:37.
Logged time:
4:09
